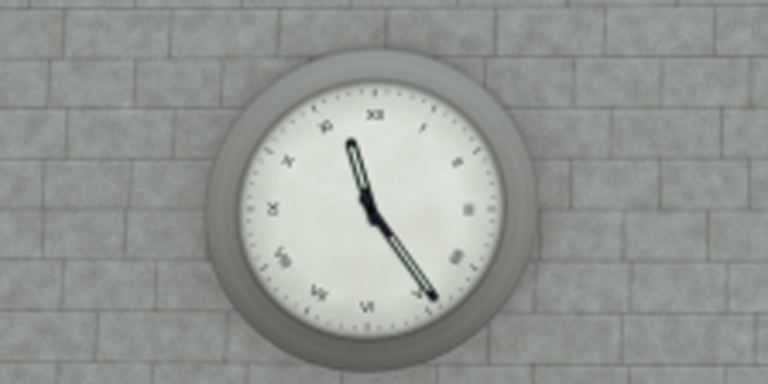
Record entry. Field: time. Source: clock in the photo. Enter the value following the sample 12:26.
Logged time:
11:24
